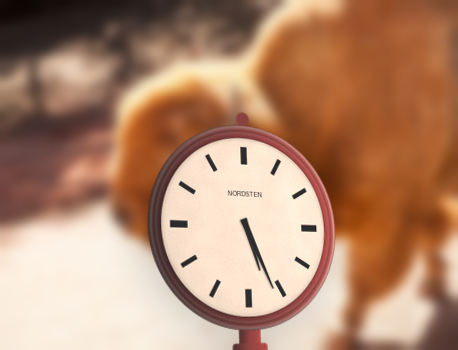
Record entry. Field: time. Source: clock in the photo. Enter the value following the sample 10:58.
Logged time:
5:26
